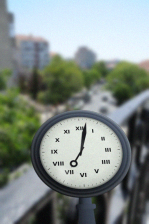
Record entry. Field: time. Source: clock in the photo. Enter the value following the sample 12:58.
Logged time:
7:02
